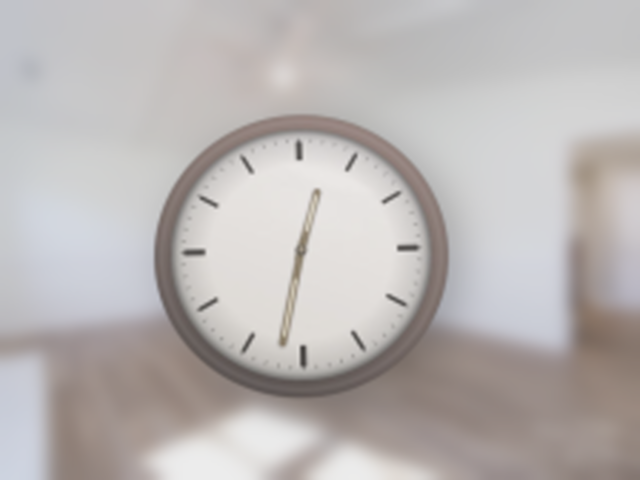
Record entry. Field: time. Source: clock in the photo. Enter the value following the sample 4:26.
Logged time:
12:32
